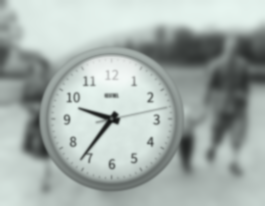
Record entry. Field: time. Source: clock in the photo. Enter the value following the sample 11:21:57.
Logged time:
9:36:13
